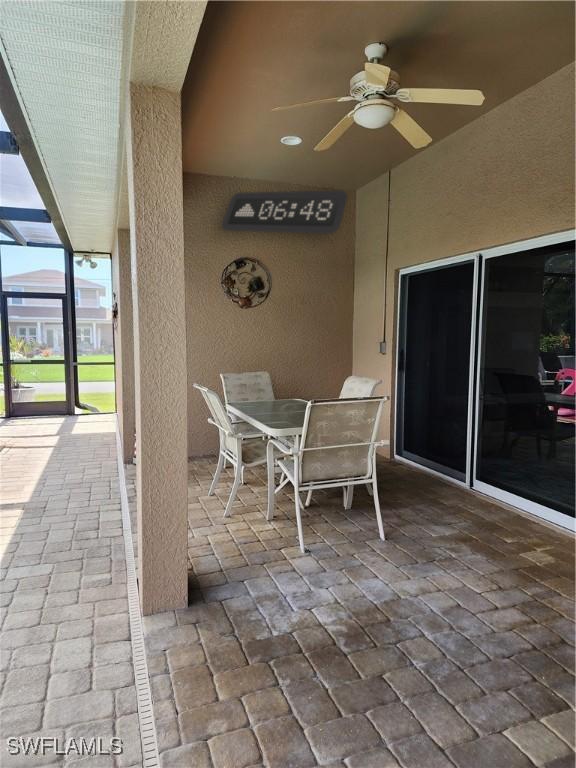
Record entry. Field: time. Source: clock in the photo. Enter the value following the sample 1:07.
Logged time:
6:48
